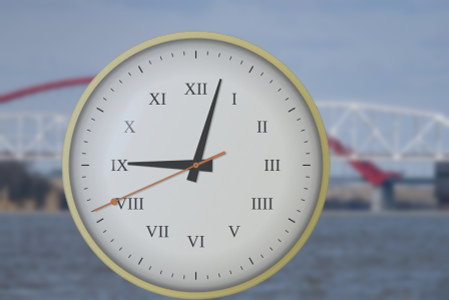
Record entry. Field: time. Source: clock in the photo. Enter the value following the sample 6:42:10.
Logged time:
9:02:41
